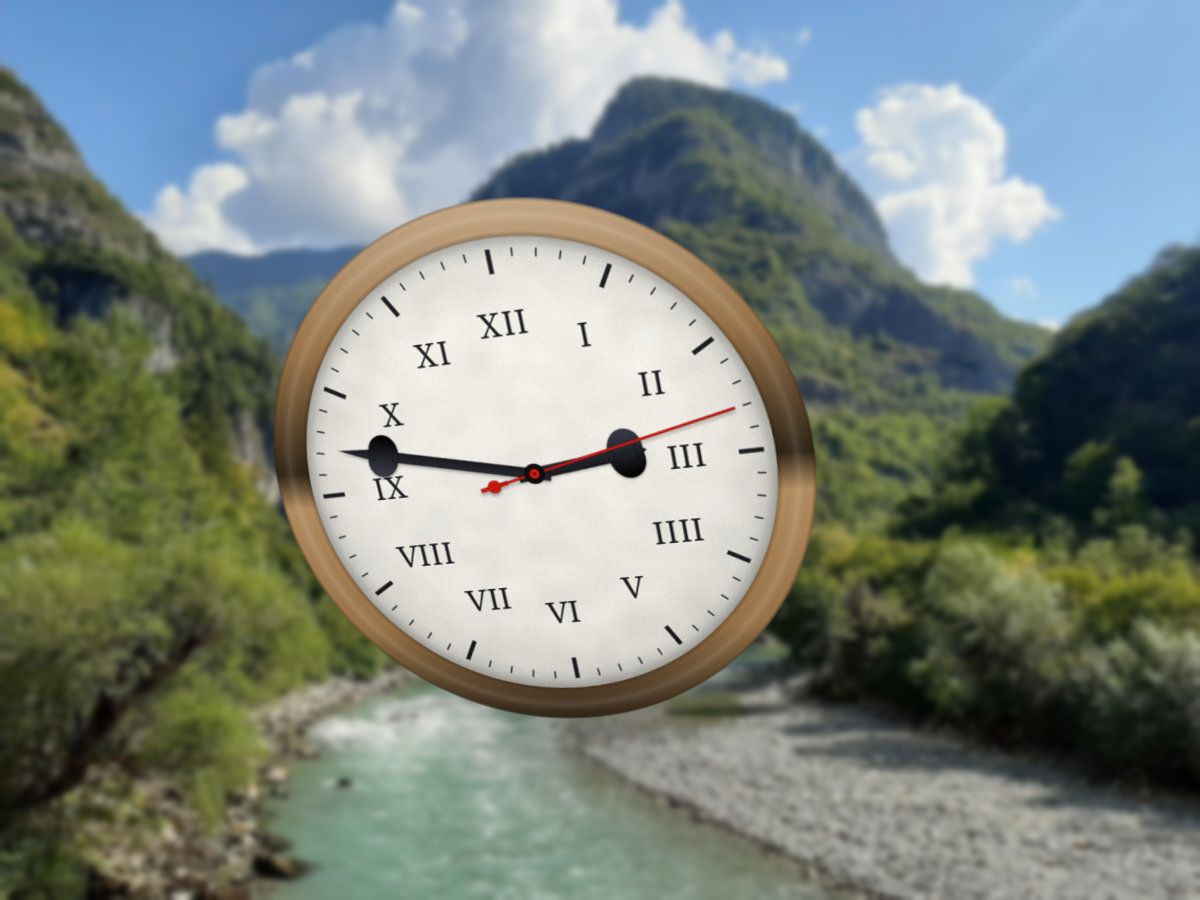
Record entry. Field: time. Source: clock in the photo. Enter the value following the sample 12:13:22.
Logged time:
2:47:13
